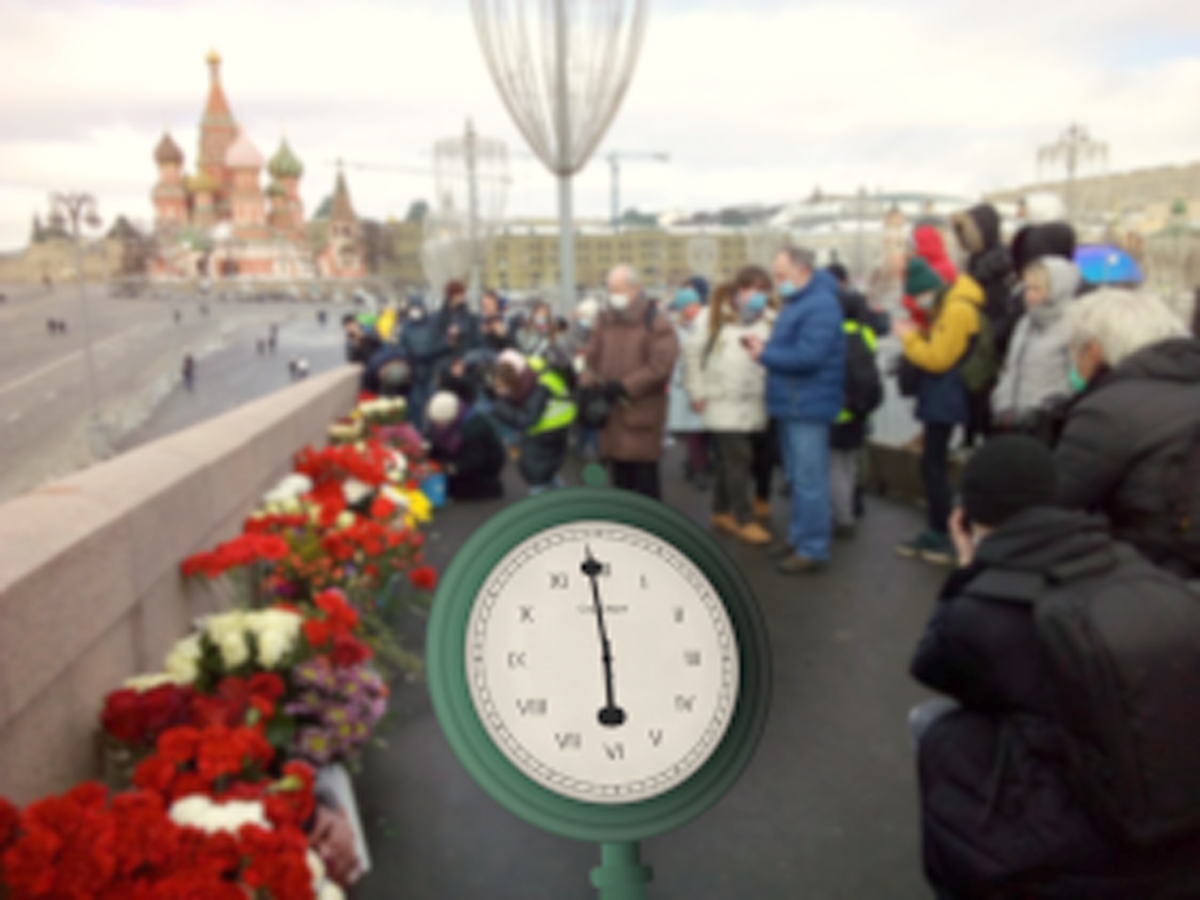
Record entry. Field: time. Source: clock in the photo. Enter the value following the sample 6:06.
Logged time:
5:59
